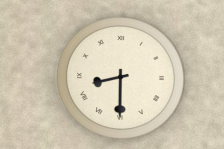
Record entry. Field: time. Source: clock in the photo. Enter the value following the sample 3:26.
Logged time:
8:30
